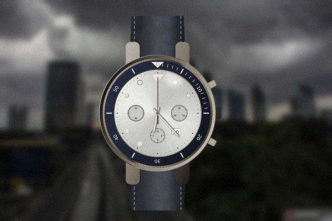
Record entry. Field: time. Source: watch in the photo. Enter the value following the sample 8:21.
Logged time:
6:23
